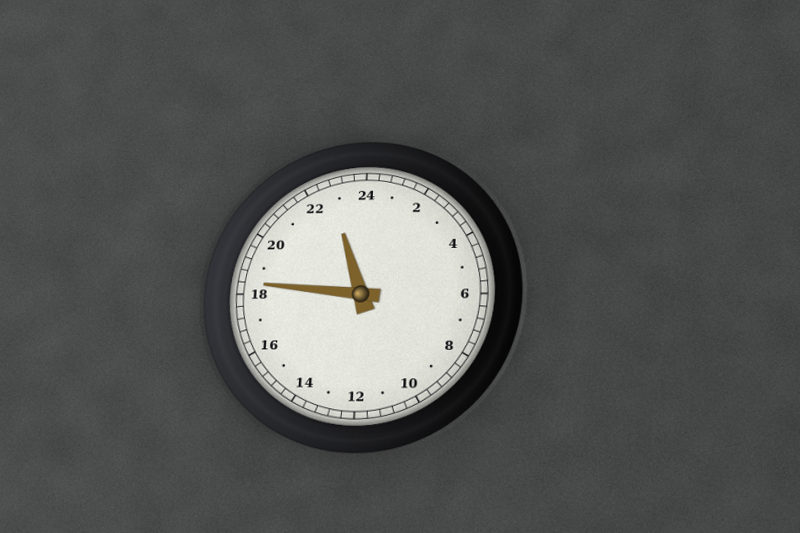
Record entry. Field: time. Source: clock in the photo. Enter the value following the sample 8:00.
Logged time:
22:46
